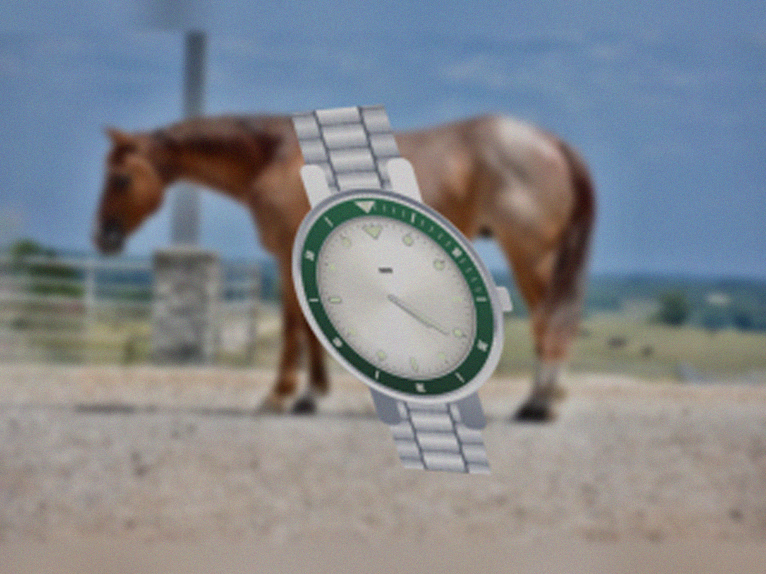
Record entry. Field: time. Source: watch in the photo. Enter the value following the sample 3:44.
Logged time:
4:21
